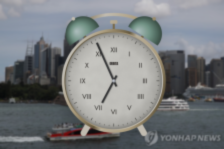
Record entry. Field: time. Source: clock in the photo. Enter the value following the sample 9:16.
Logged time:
6:56
